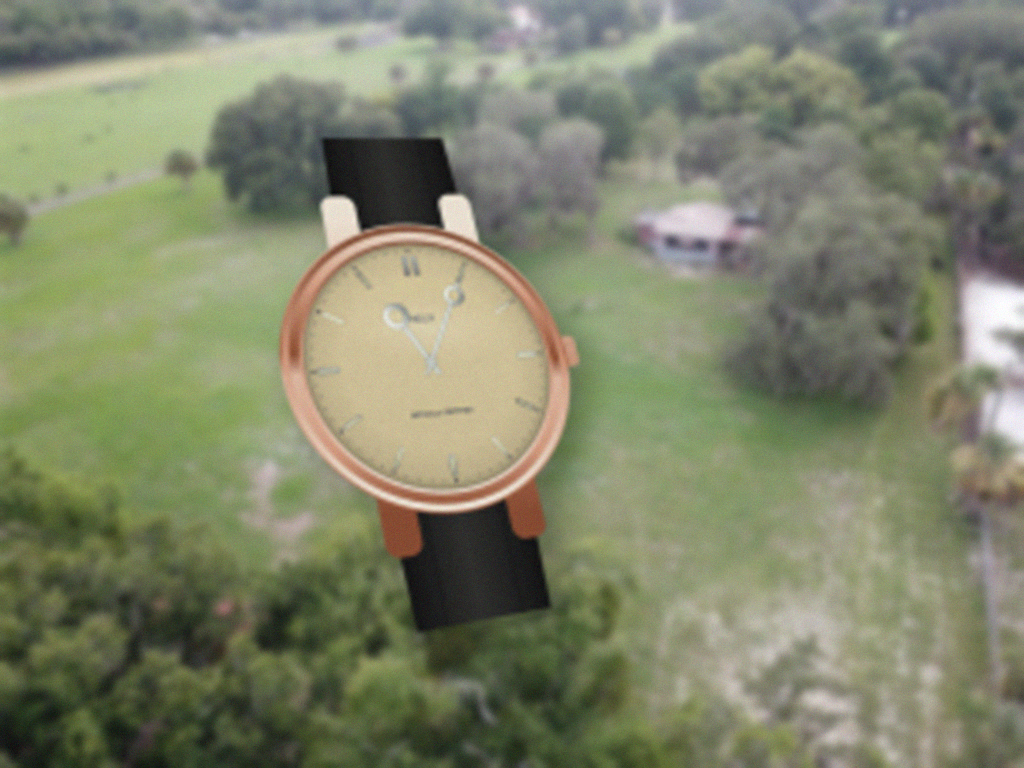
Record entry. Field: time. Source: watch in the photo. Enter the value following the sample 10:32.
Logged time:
11:05
